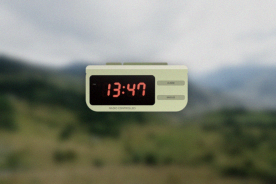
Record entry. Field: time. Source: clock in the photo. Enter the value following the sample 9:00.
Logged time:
13:47
